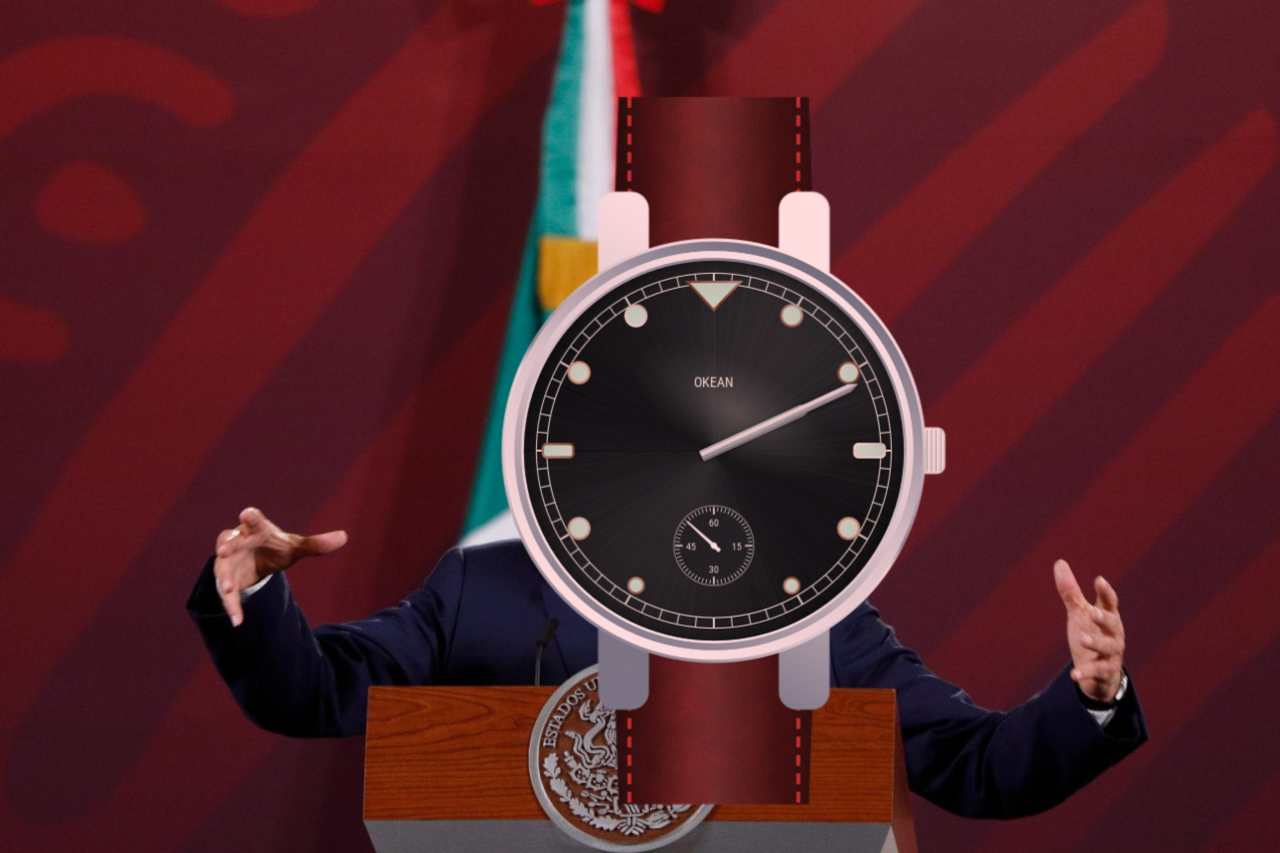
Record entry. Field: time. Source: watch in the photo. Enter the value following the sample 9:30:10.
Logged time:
2:10:52
